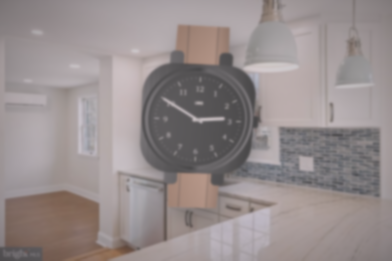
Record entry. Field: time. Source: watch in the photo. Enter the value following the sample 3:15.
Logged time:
2:50
